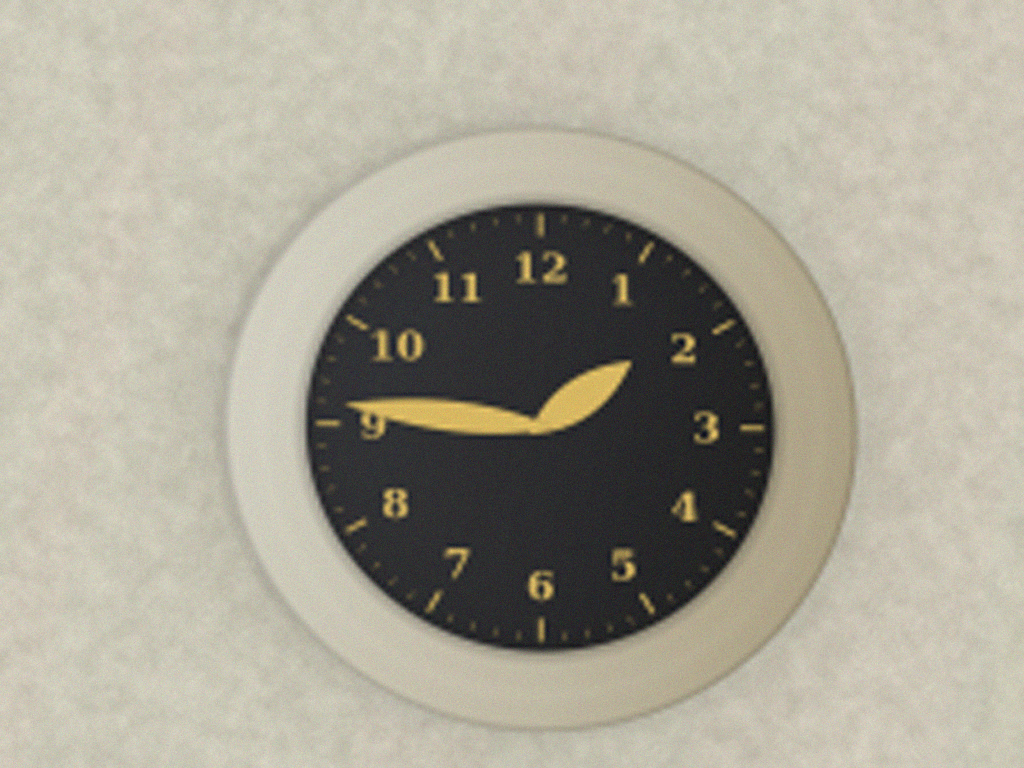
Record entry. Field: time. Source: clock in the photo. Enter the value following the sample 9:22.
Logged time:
1:46
